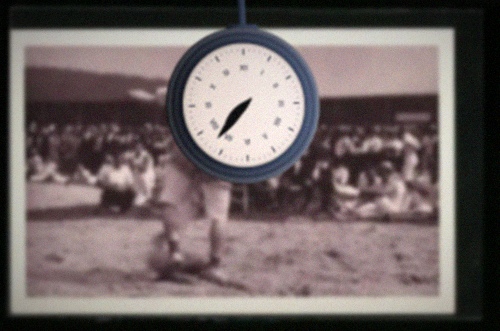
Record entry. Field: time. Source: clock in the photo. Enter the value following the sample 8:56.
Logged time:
7:37
